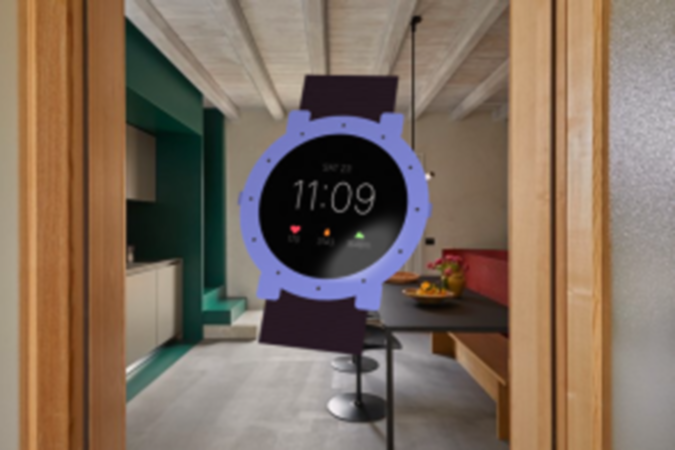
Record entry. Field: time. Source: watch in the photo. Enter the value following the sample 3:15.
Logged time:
11:09
